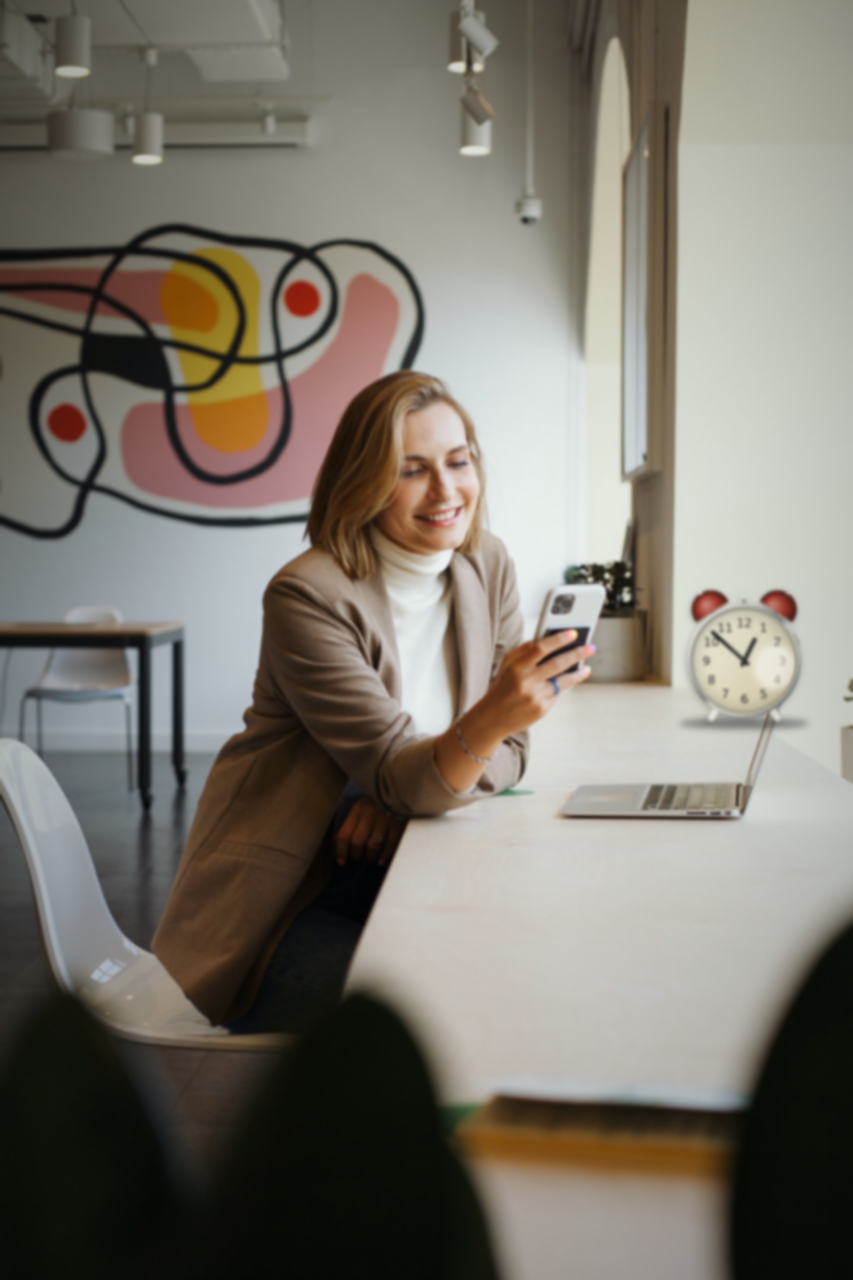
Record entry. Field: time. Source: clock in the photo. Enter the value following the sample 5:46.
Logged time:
12:52
